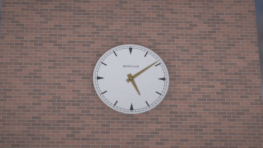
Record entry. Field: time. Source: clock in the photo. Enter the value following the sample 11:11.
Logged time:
5:09
